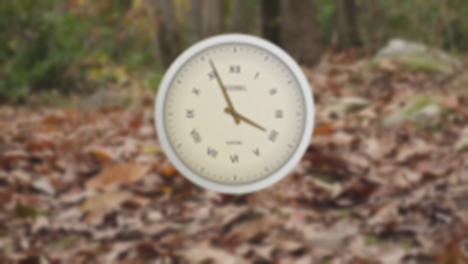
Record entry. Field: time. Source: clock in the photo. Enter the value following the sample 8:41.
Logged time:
3:56
